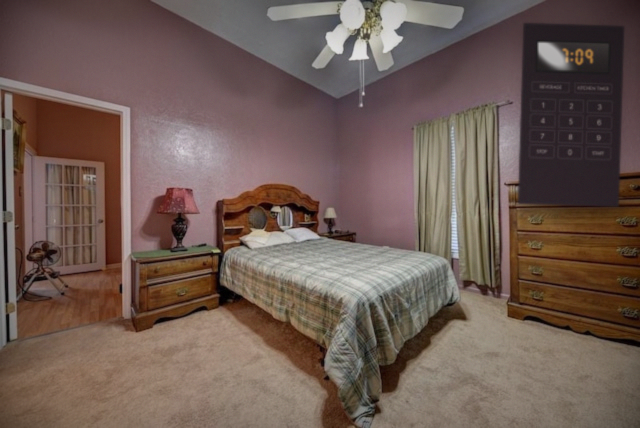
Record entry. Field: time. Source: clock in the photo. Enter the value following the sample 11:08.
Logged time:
7:09
